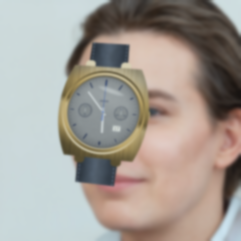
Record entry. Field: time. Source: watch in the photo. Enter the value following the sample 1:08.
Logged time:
5:53
